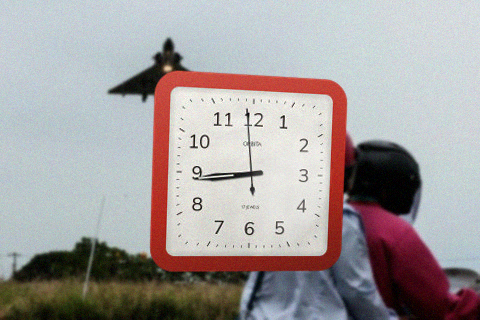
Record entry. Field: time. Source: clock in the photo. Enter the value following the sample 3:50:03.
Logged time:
8:43:59
